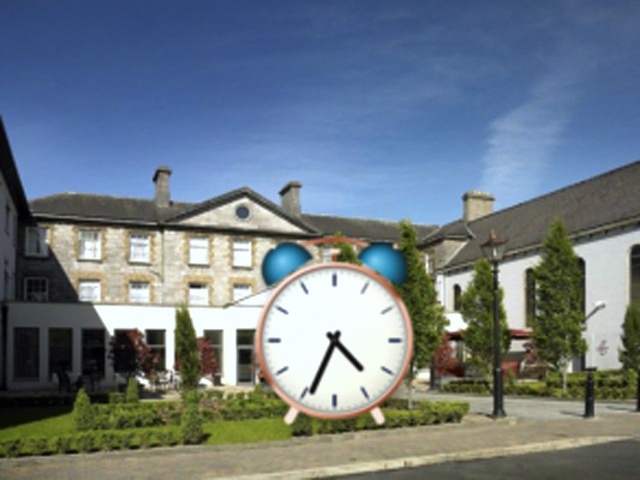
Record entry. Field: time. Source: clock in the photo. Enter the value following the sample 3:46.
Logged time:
4:34
